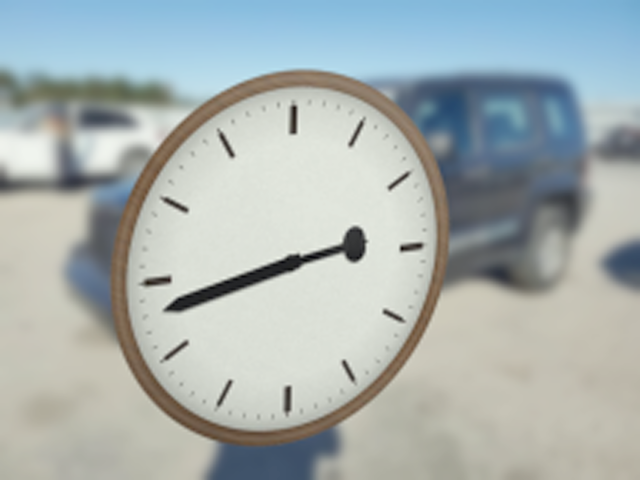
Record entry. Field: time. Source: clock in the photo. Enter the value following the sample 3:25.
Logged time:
2:43
